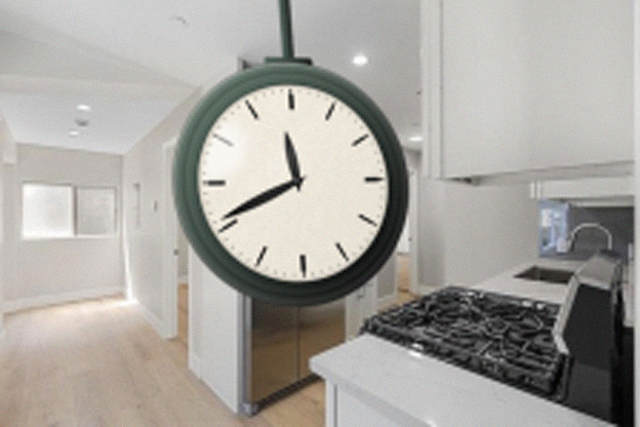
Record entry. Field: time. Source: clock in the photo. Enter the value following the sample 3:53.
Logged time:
11:41
